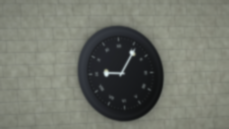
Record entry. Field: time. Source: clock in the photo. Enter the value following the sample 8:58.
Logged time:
9:06
